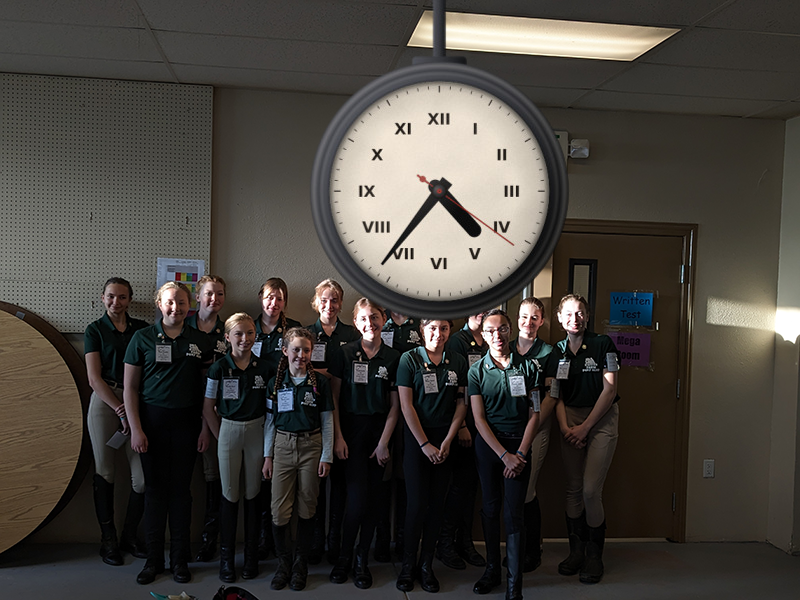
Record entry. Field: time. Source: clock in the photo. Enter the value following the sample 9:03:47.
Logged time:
4:36:21
